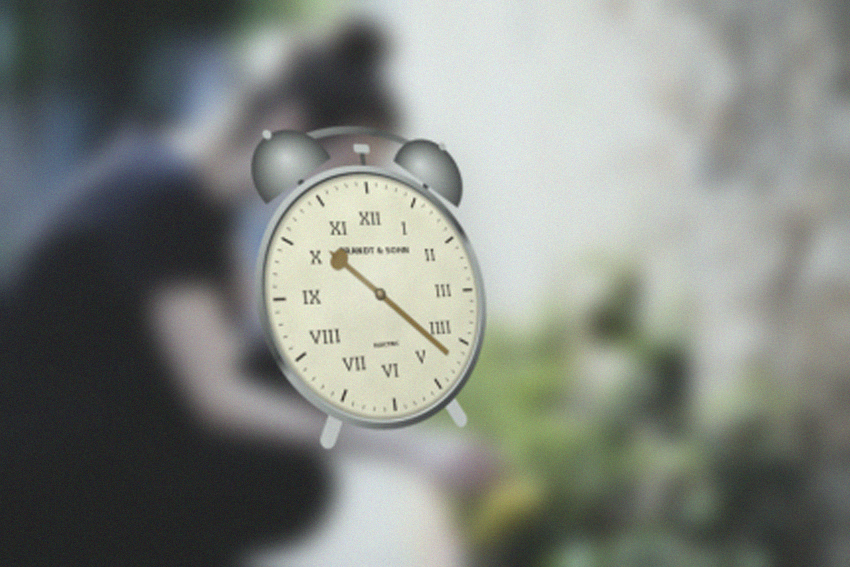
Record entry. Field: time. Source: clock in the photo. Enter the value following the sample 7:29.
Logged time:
10:22
